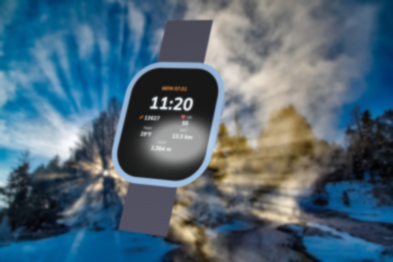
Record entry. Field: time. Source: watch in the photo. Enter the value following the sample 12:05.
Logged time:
11:20
